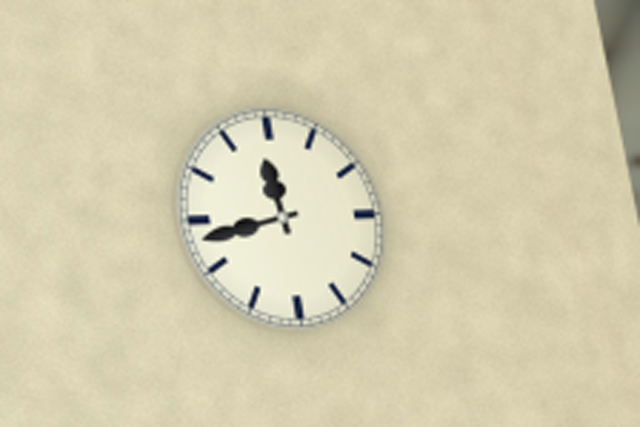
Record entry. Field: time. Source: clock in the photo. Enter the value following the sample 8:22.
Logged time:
11:43
